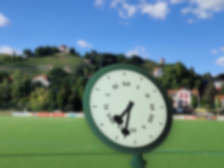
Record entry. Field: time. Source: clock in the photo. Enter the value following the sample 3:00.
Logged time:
7:33
